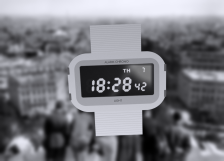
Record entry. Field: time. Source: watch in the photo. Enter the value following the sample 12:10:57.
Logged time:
18:28:42
